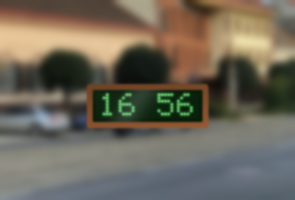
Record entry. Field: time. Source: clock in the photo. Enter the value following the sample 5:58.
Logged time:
16:56
